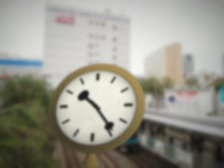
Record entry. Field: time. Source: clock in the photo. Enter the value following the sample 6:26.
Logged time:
10:24
